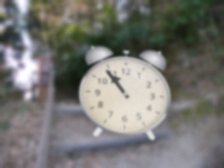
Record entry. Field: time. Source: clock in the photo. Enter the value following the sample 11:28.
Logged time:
10:54
